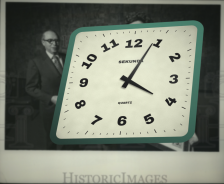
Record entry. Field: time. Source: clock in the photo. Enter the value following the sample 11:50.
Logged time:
4:04
